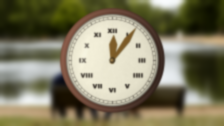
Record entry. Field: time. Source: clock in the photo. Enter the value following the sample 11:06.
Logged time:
12:06
